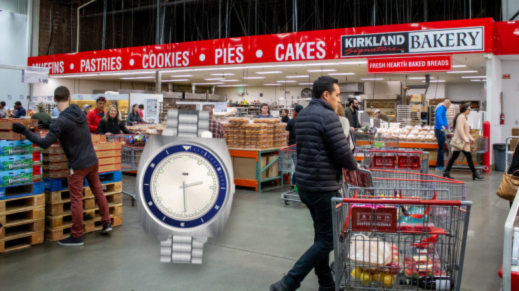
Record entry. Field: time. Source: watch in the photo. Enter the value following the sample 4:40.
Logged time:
2:29
